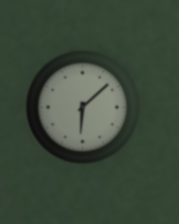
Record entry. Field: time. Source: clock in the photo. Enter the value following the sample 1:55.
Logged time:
6:08
